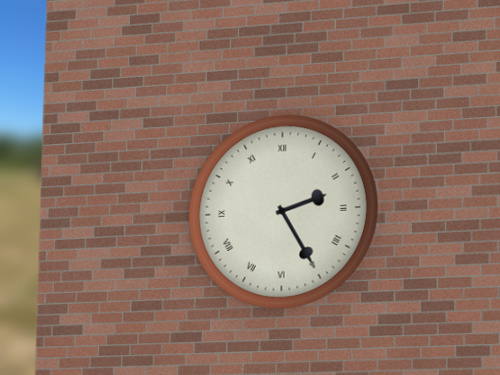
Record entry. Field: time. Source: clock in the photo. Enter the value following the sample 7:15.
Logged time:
2:25
